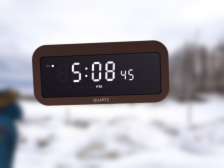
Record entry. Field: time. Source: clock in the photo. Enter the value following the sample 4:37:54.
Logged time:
5:08:45
